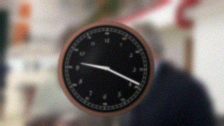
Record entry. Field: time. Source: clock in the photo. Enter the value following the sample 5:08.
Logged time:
9:19
